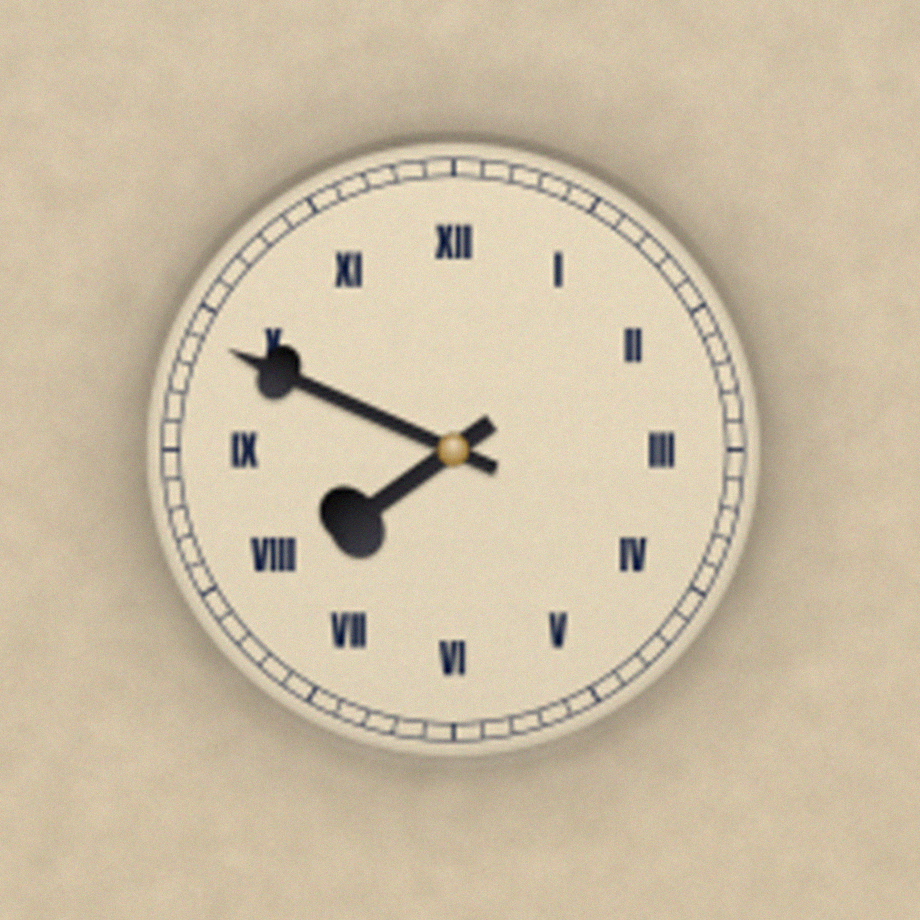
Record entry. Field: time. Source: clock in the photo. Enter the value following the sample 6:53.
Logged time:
7:49
